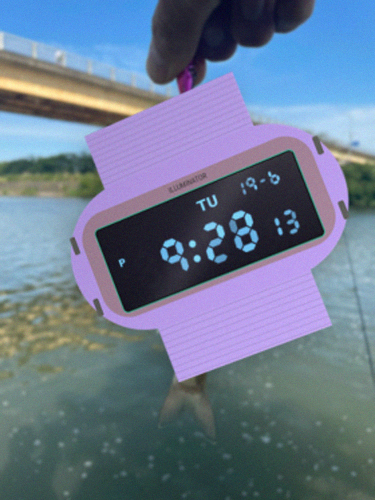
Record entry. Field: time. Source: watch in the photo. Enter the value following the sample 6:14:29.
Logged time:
9:28:13
